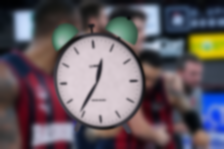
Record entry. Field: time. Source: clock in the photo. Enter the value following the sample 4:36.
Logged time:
12:36
